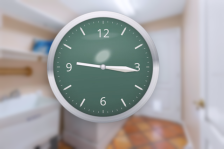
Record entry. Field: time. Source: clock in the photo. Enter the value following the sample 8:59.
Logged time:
9:16
